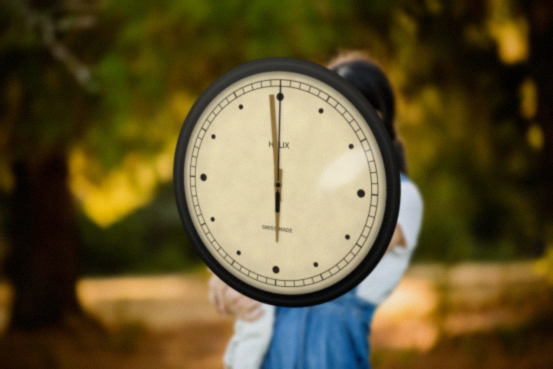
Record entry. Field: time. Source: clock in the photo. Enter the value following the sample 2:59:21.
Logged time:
5:59:00
